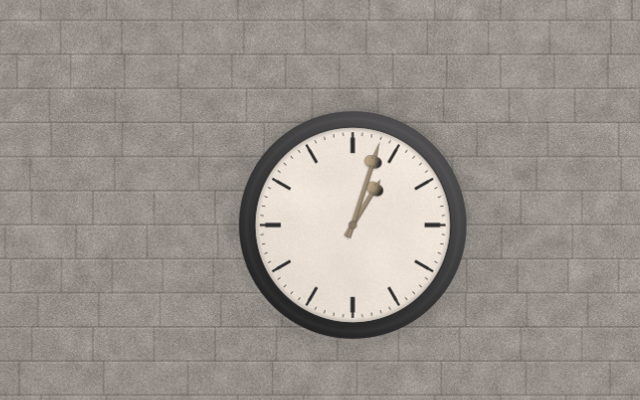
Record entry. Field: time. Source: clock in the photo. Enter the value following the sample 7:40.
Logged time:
1:03
